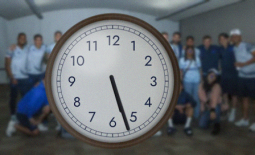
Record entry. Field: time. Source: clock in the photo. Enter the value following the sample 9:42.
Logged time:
5:27
